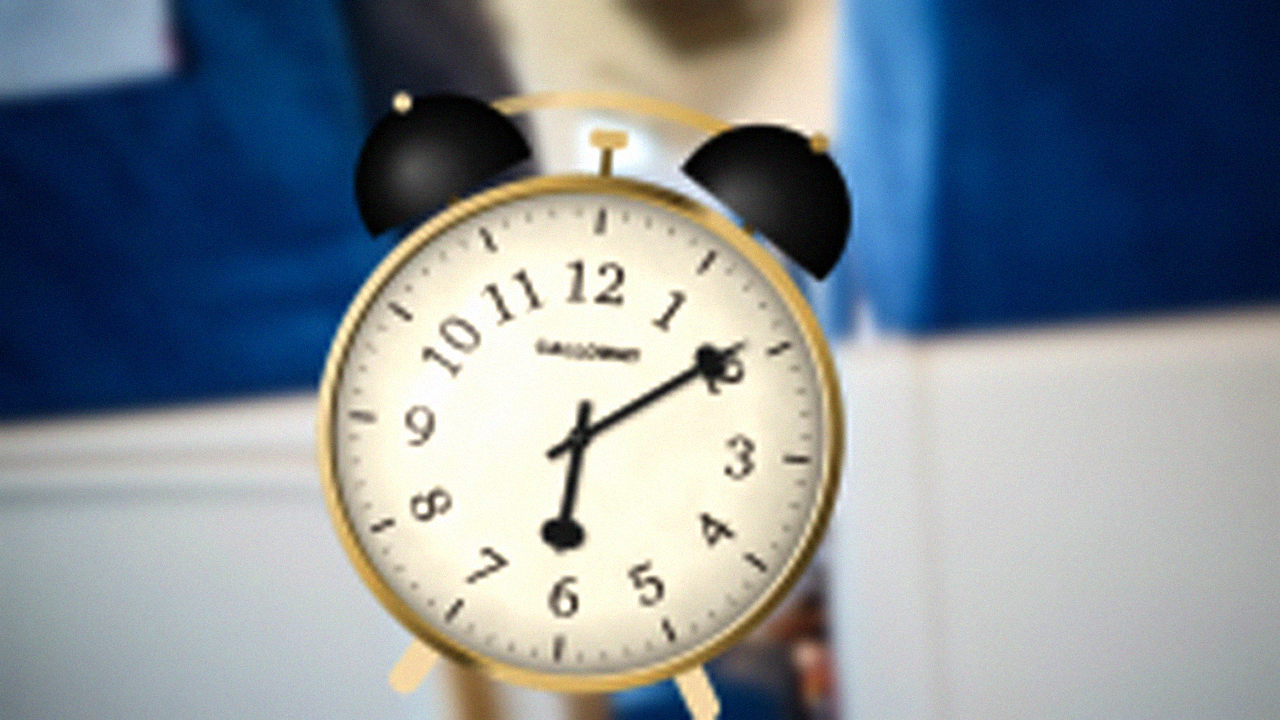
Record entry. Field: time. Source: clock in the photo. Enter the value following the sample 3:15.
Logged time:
6:09
